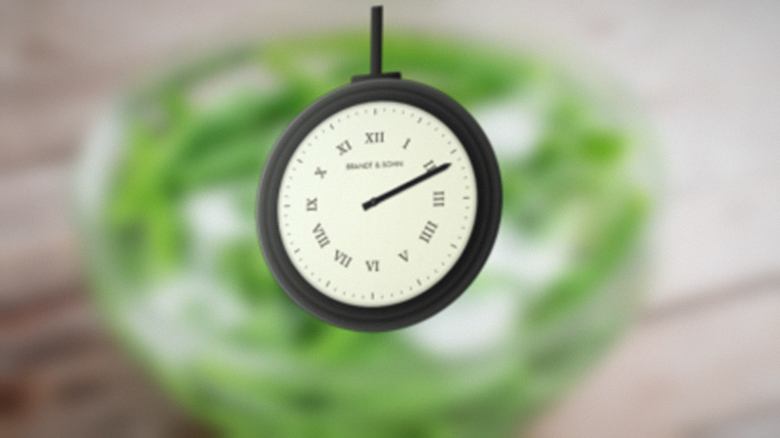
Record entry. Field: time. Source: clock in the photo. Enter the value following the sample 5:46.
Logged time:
2:11
